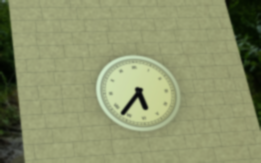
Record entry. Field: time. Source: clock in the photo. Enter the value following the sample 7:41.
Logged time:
5:37
